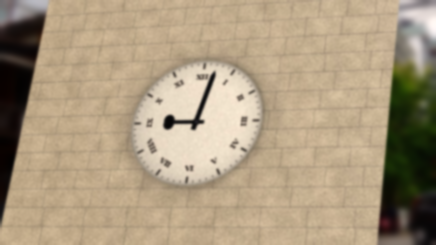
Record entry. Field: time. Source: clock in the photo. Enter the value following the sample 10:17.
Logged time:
9:02
